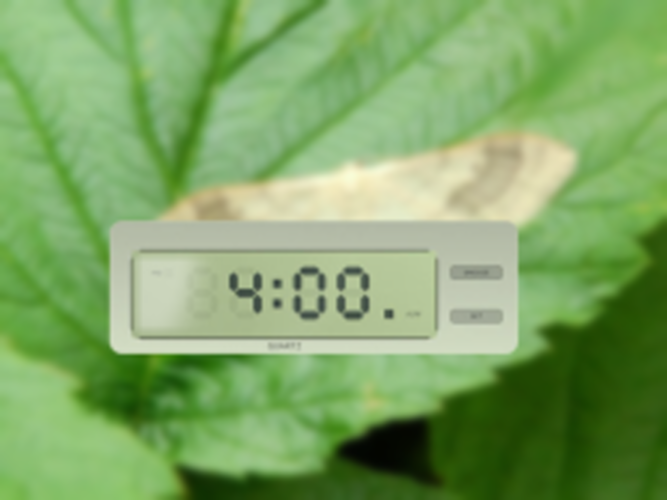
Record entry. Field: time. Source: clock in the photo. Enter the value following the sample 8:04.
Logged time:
4:00
